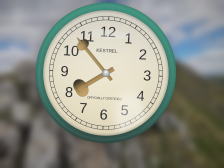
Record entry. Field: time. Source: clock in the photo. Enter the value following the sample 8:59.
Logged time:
7:53
